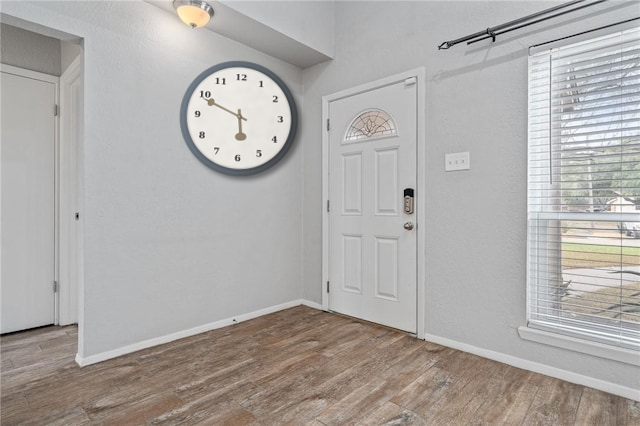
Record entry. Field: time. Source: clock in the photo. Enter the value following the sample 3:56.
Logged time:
5:49
